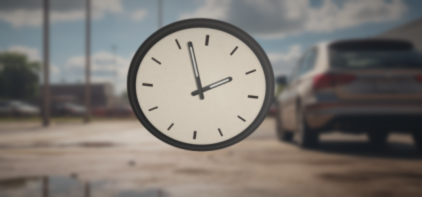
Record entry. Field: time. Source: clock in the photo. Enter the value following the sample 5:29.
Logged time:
1:57
